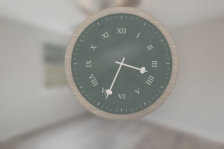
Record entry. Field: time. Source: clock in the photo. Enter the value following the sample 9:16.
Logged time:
3:34
